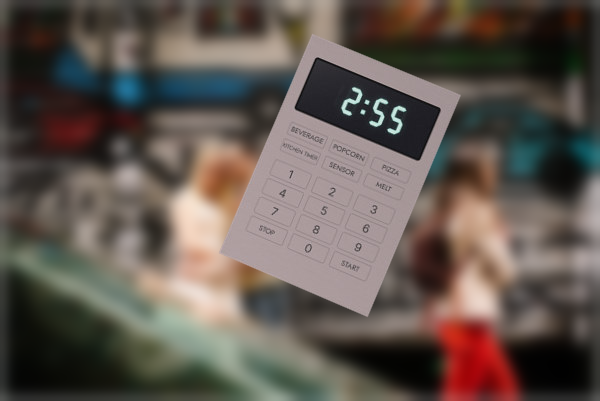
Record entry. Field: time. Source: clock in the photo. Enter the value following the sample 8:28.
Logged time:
2:55
